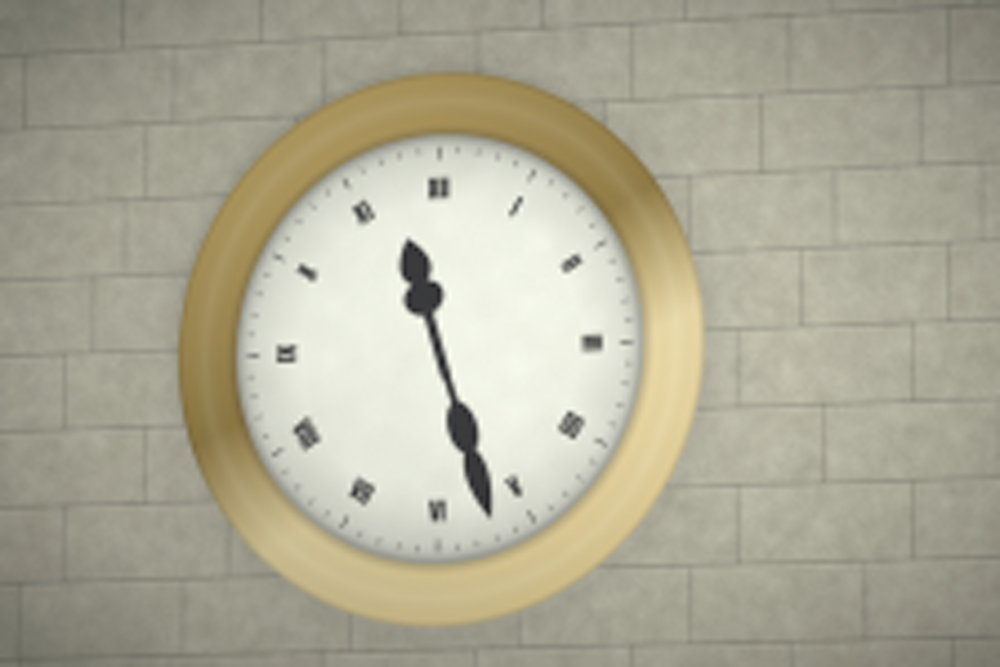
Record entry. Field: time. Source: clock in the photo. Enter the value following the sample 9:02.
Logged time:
11:27
